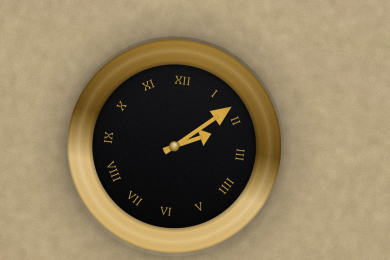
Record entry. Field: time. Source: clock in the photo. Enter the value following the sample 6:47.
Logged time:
2:08
